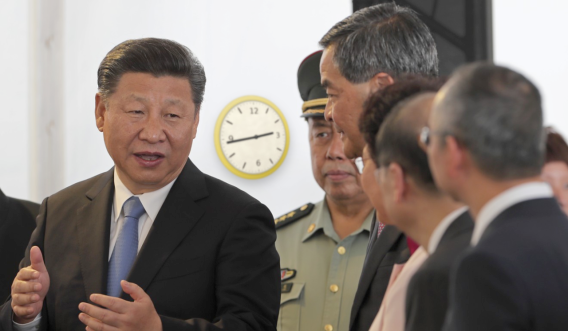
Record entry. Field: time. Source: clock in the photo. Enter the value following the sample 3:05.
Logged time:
2:44
